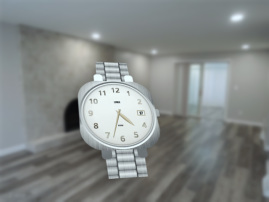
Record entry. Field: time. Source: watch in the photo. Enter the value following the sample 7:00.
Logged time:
4:33
